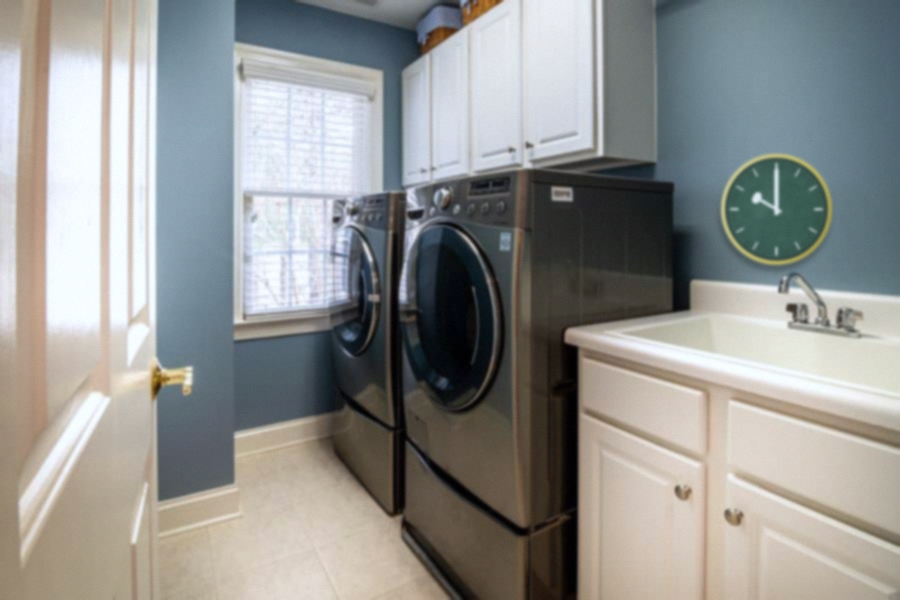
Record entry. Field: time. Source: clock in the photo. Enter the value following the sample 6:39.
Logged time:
10:00
